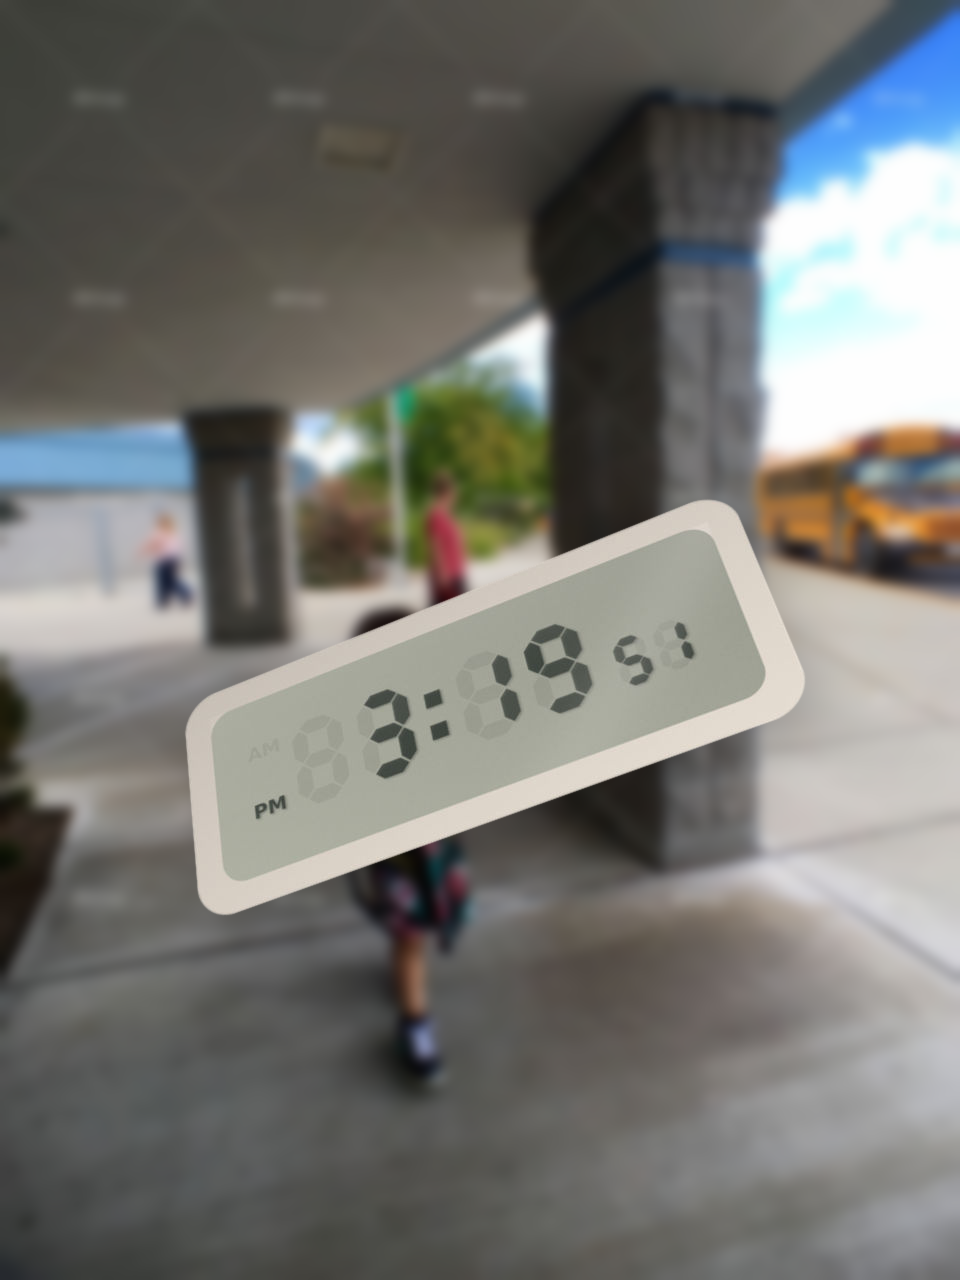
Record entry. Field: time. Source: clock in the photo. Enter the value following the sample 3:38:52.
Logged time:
3:19:51
